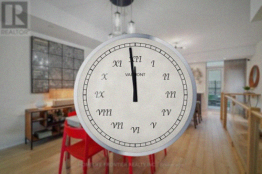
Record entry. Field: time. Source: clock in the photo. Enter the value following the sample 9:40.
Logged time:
11:59
